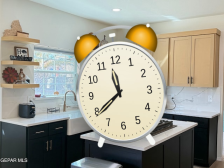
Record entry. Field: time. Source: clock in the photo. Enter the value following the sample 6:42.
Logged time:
11:39
